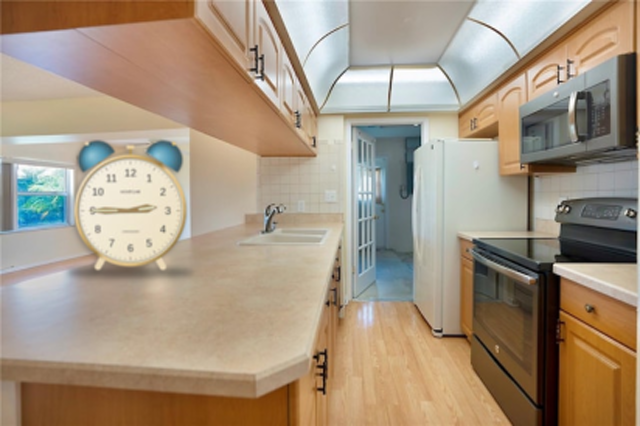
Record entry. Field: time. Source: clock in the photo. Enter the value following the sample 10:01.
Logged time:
2:45
